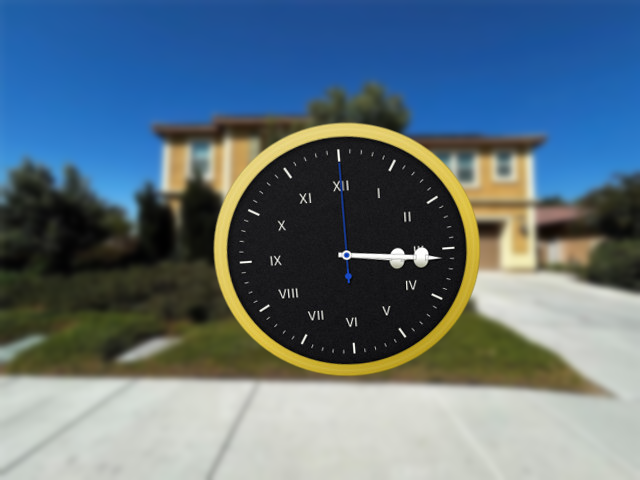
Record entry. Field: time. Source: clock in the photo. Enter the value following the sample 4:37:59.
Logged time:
3:16:00
